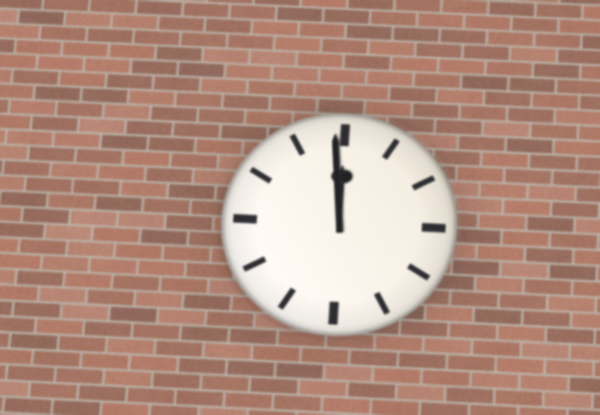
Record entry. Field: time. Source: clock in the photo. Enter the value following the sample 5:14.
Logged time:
11:59
